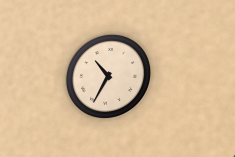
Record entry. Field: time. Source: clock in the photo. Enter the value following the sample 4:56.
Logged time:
10:34
